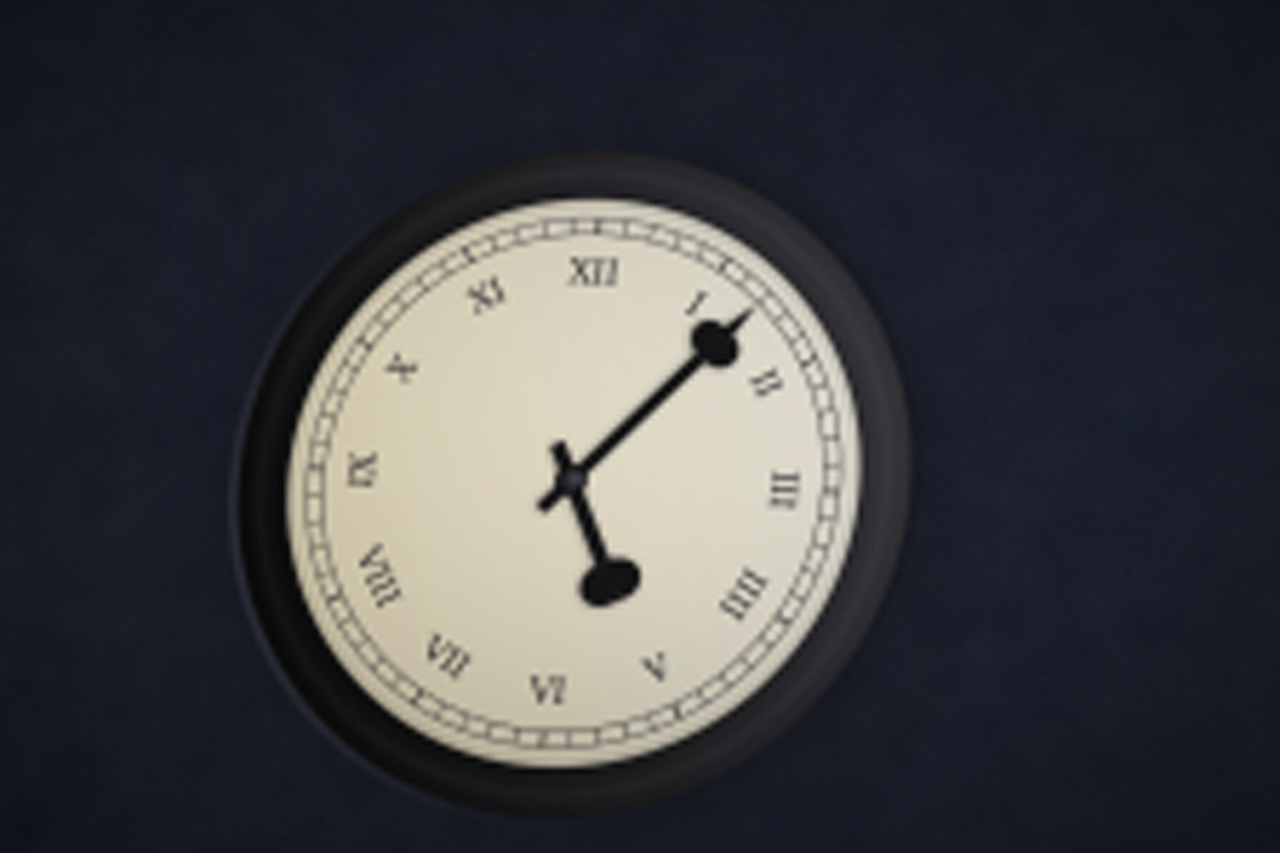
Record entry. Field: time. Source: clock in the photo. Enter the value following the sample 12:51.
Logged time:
5:07
